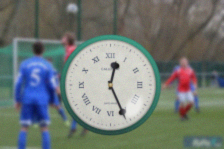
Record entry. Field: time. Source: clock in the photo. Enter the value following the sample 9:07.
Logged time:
12:26
